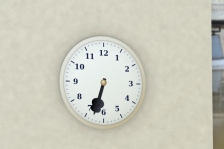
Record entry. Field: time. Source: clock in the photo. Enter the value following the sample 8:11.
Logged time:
6:33
